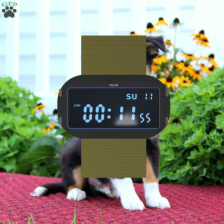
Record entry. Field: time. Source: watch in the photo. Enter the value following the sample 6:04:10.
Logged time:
0:11:55
